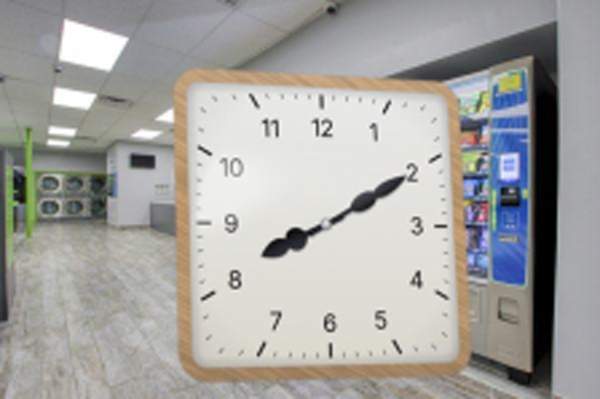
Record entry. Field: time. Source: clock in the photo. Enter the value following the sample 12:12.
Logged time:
8:10
